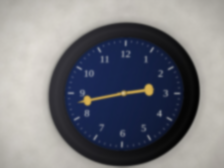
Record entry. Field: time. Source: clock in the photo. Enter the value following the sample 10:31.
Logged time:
2:43
